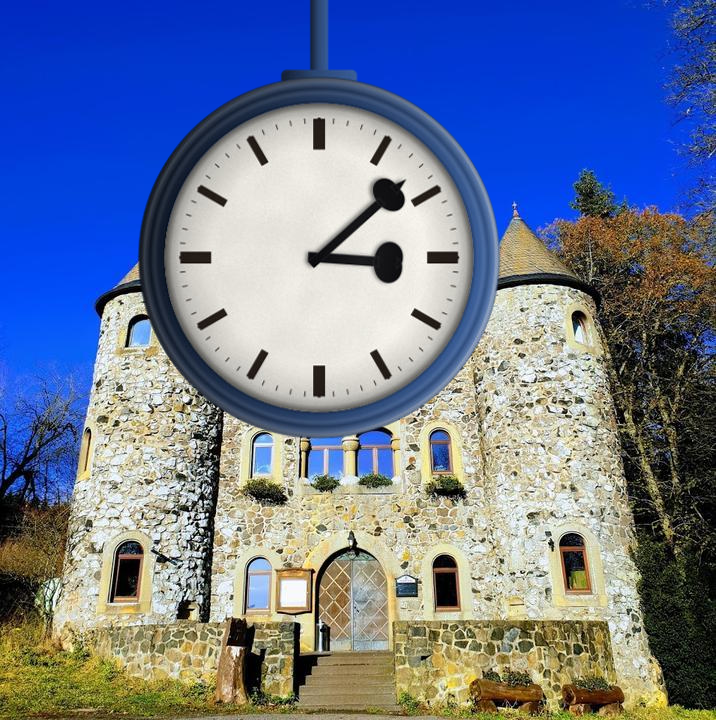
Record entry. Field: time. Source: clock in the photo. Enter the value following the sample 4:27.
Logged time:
3:08
